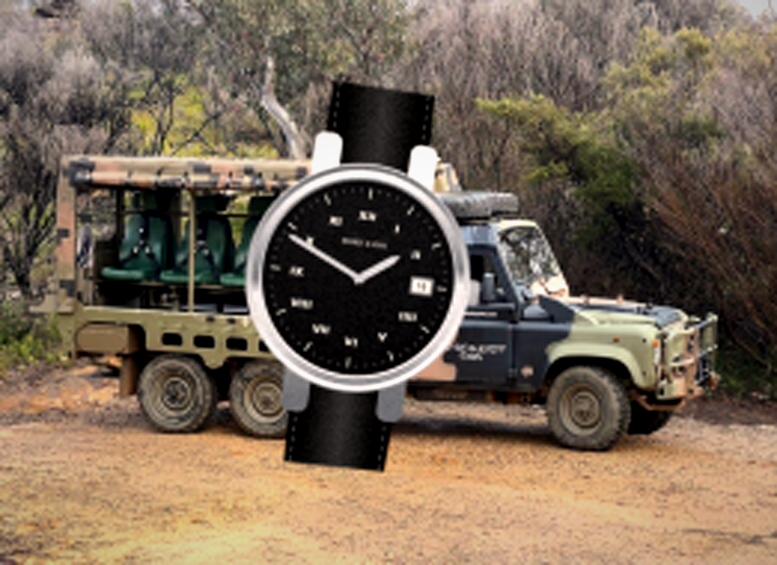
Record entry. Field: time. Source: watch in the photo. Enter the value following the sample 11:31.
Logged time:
1:49
